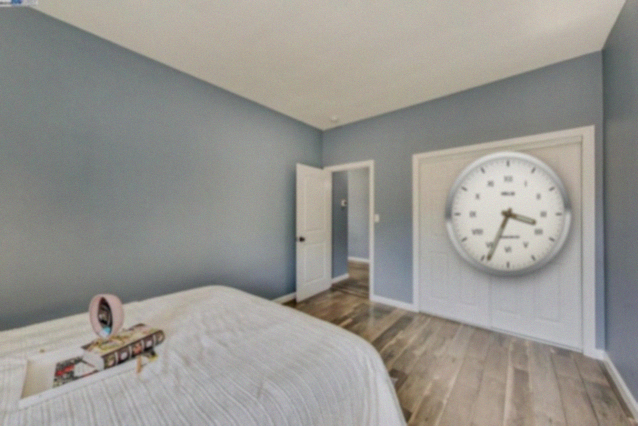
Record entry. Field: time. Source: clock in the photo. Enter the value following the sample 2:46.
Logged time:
3:34
